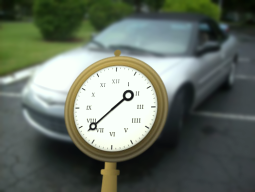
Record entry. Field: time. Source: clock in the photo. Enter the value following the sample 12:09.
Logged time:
1:38
